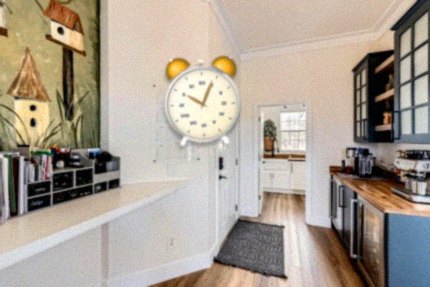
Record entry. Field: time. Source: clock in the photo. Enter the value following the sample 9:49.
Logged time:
10:04
